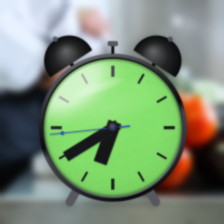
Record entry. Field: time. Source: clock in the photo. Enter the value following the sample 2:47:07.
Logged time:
6:39:44
